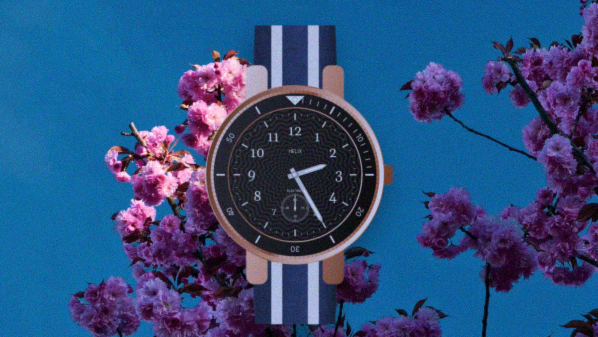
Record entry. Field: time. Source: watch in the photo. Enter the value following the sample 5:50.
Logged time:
2:25
